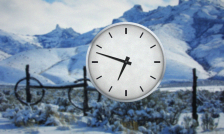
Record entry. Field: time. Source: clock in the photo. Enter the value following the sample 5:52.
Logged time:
6:48
